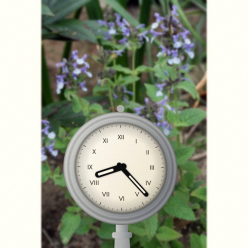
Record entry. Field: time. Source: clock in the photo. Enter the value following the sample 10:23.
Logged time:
8:23
